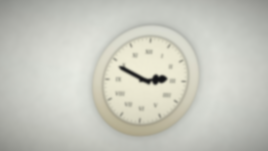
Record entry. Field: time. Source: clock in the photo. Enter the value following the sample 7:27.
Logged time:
2:49
